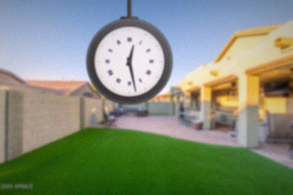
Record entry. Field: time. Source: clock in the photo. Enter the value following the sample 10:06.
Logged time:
12:28
